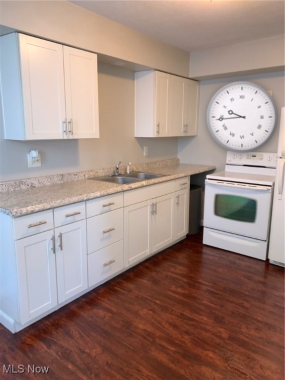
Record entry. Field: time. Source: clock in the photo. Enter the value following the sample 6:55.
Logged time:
9:44
